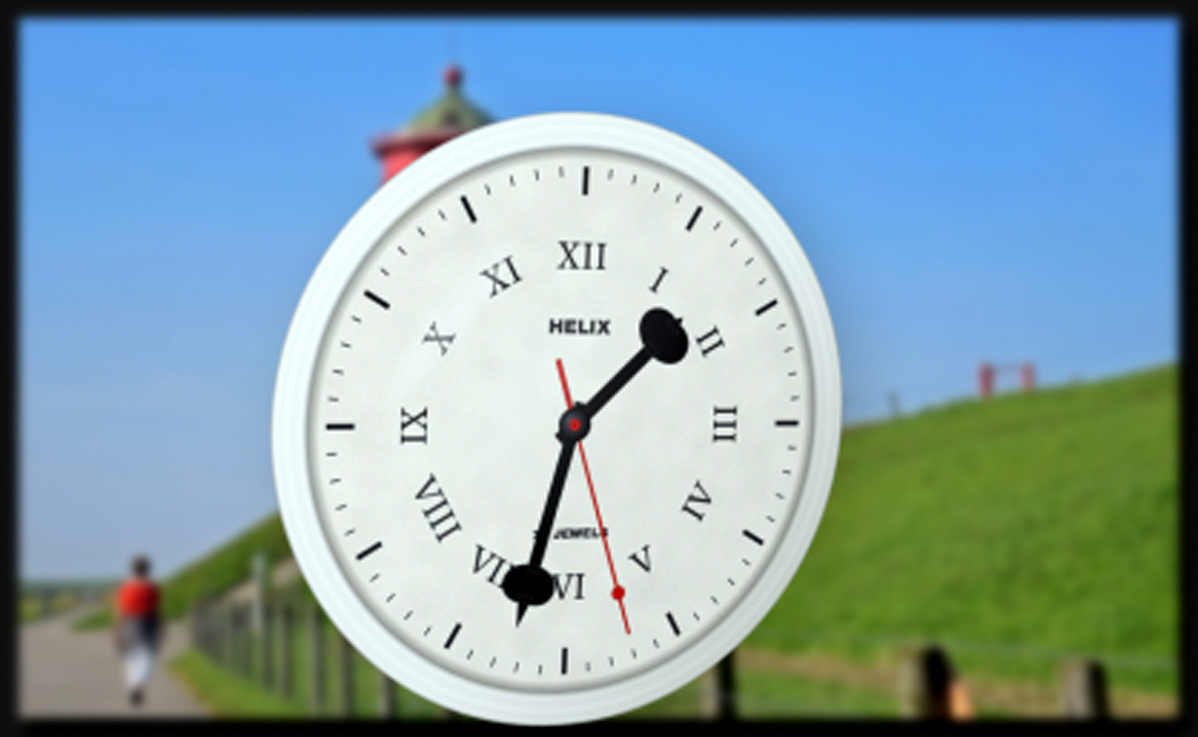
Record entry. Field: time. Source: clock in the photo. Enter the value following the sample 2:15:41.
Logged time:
1:32:27
